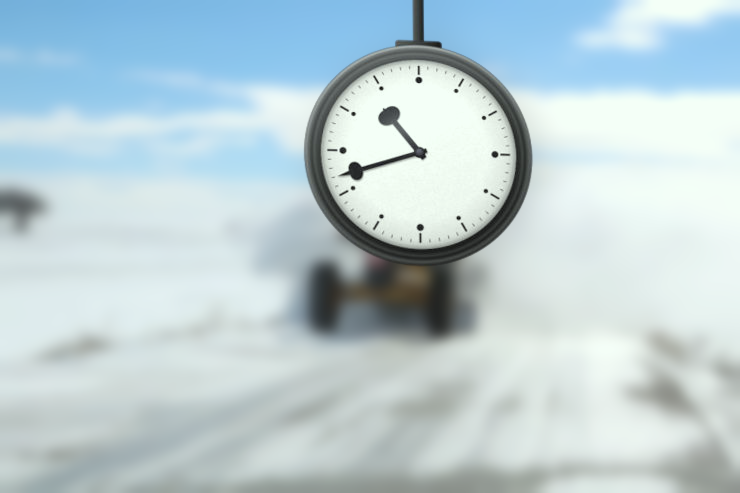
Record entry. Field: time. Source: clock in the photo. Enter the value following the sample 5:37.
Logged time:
10:42
